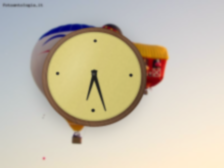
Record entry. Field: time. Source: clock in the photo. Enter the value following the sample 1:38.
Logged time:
6:27
